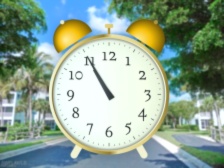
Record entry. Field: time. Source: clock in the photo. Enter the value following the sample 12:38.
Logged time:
10:55
